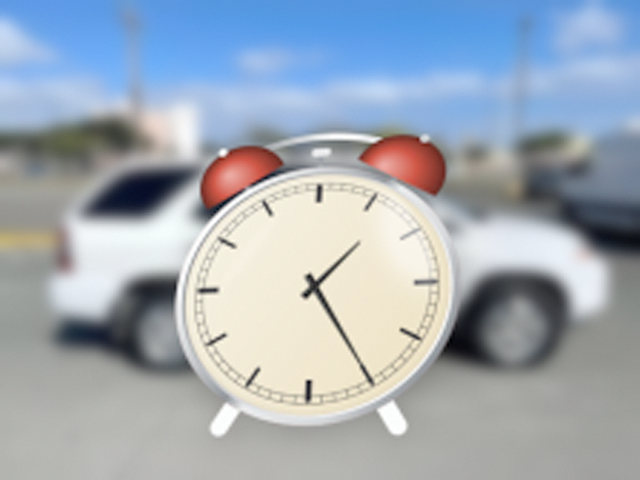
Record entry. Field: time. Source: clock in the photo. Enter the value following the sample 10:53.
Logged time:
1:25
